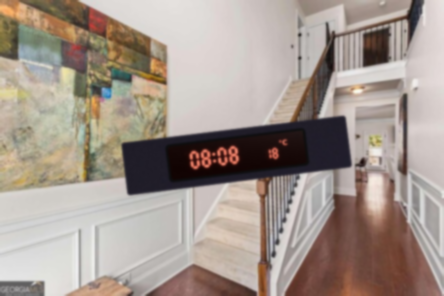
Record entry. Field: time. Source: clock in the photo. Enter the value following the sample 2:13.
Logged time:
8:08
